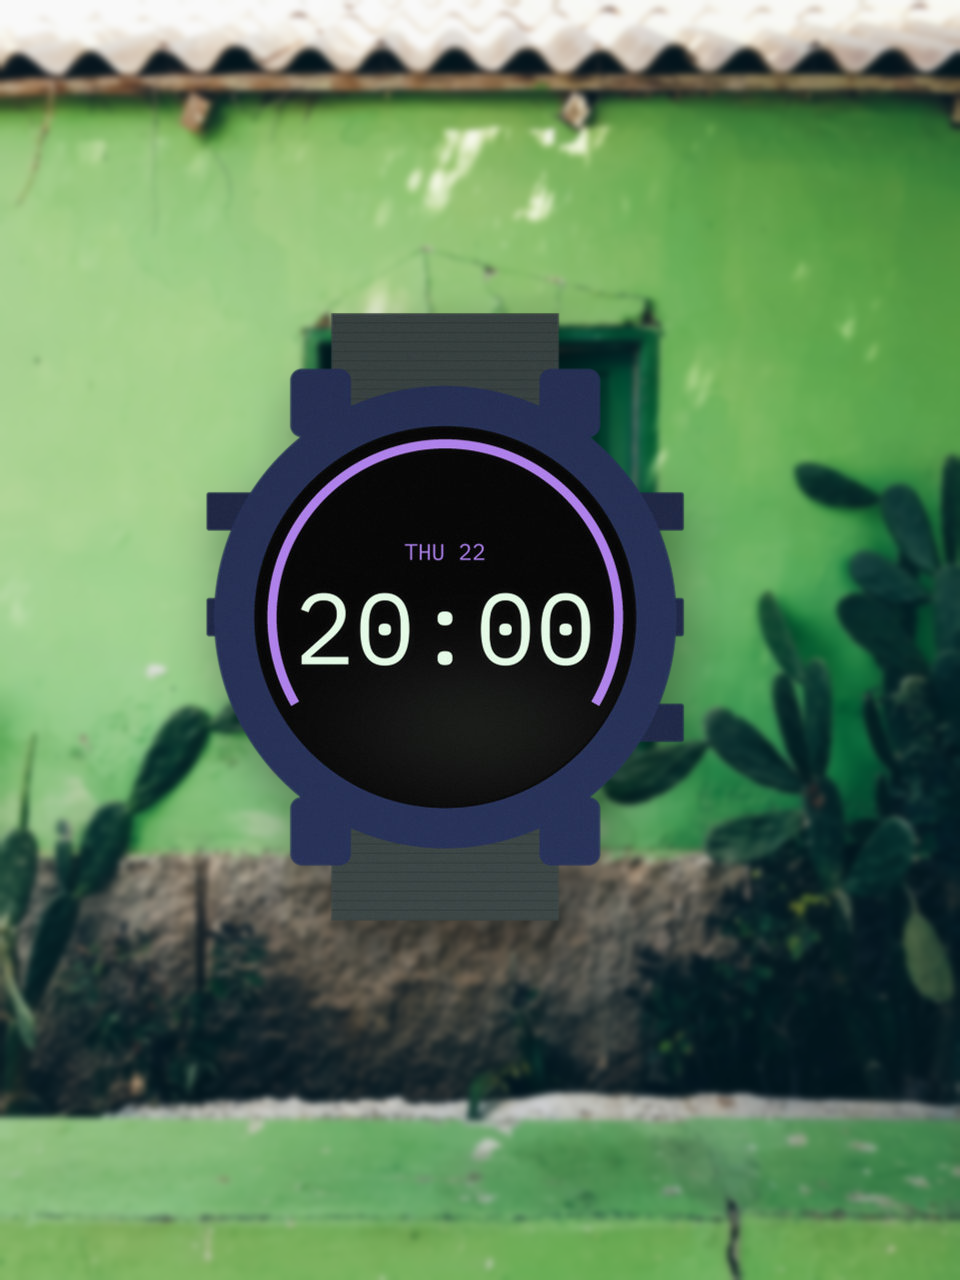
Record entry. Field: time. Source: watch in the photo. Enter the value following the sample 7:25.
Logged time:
20:00
